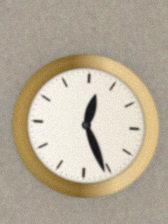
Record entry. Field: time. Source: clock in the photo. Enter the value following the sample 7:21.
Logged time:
12:26
